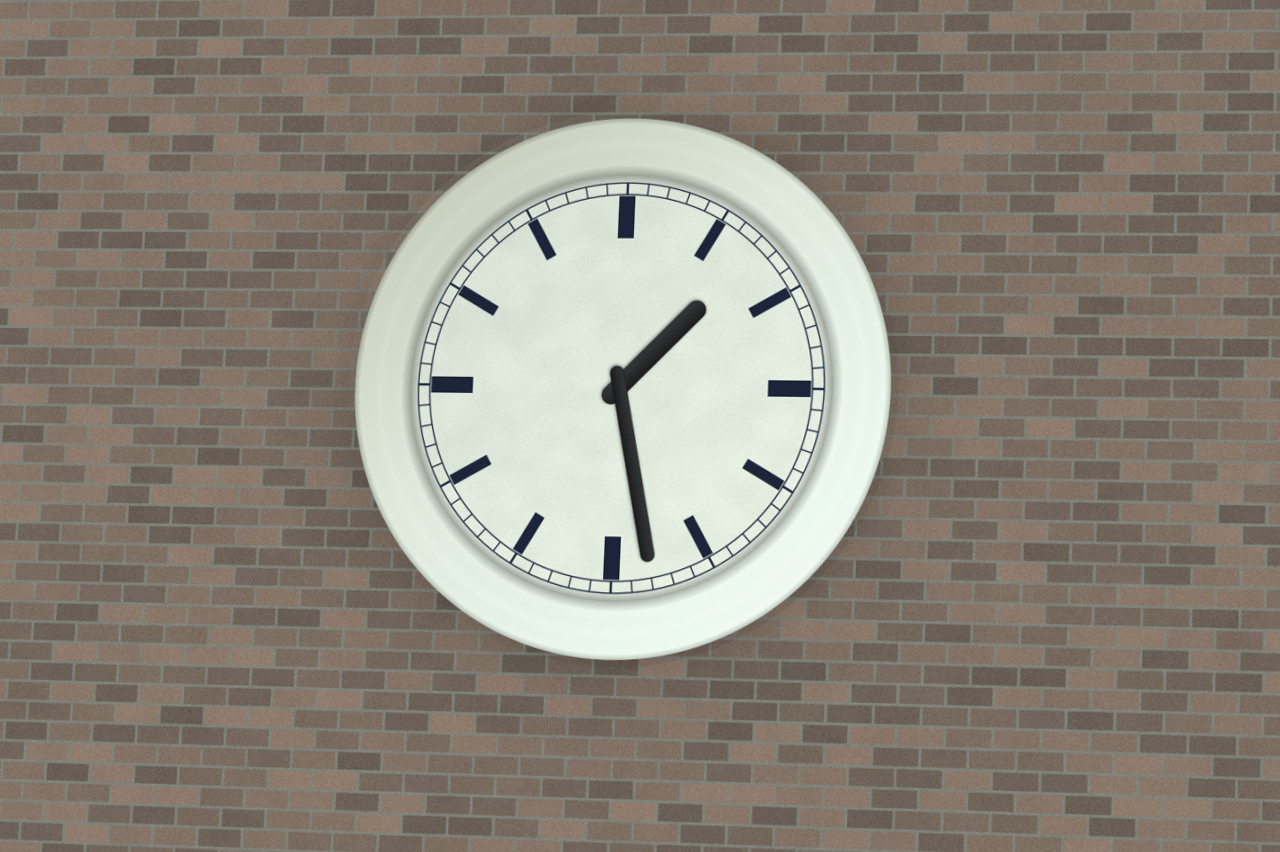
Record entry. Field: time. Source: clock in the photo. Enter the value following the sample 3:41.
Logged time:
1:28
